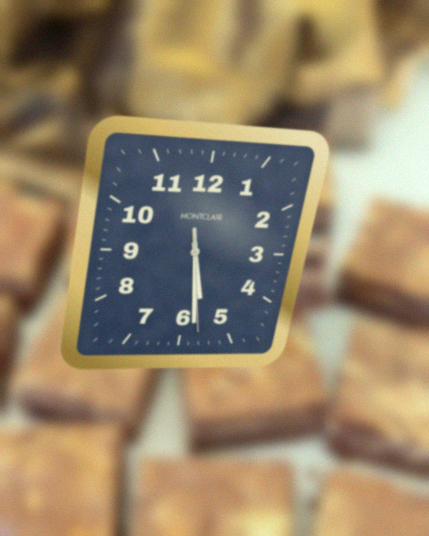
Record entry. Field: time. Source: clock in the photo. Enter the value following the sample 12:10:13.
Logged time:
5:28:28
